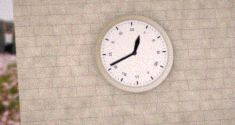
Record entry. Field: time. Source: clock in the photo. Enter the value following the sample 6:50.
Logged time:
12:41
